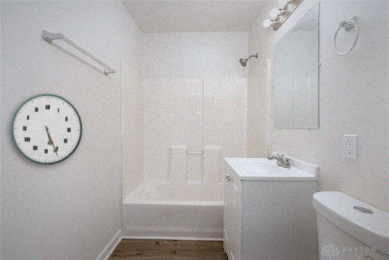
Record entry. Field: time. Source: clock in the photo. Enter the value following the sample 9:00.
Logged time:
5:26
